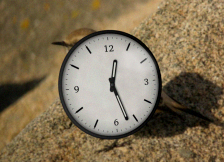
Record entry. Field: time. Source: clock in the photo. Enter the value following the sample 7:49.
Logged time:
12:27
